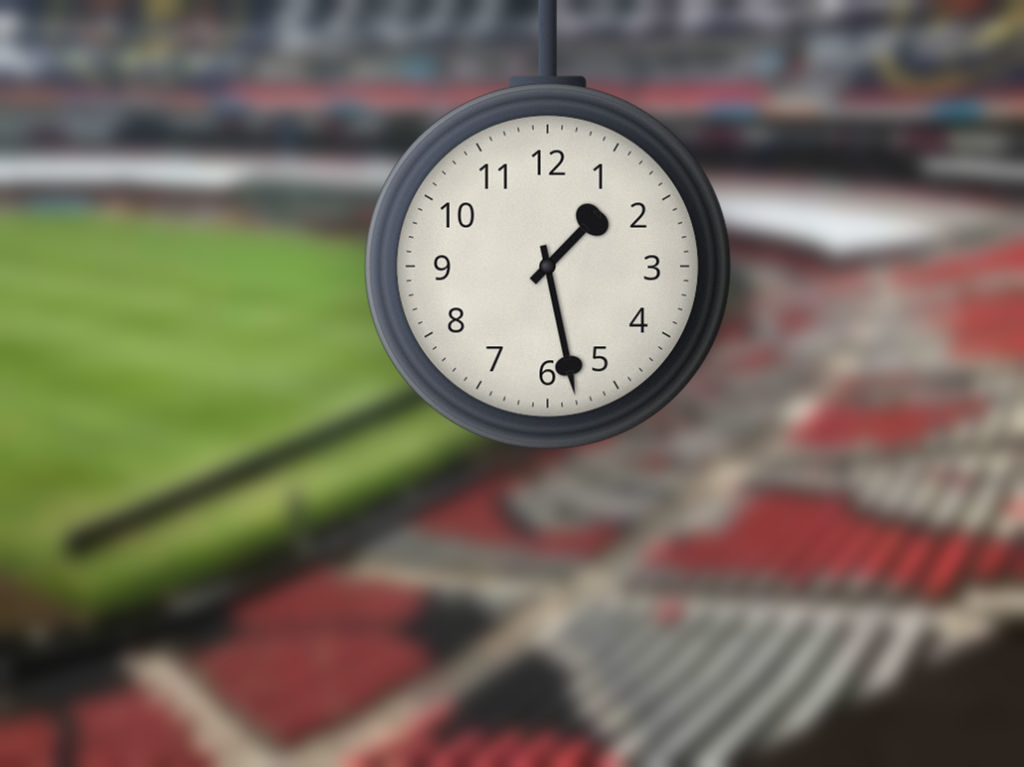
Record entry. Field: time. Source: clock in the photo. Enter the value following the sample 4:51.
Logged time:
1:28
